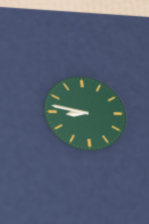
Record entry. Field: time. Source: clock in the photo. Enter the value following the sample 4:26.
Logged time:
8:47
